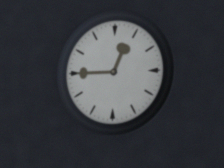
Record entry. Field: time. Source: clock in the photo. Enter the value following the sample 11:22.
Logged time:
12:45
